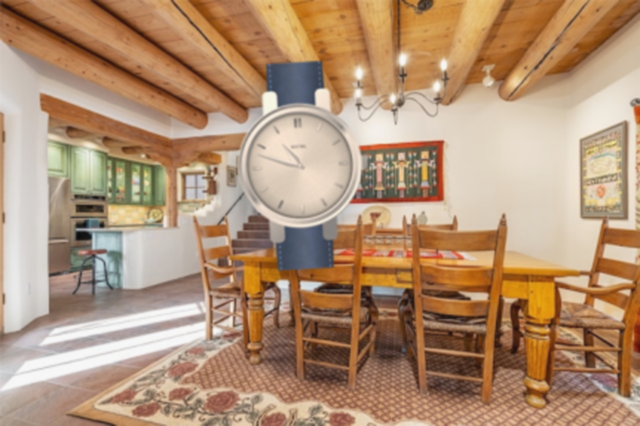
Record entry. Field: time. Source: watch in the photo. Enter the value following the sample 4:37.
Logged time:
10:48
